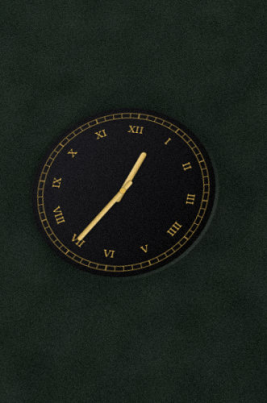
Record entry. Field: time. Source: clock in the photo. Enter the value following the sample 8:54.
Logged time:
12:35
